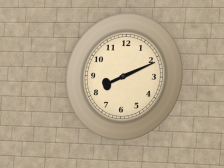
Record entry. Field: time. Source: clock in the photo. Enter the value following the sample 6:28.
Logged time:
8:11
